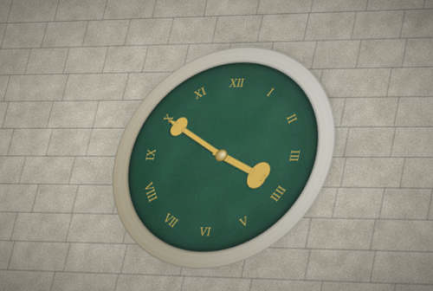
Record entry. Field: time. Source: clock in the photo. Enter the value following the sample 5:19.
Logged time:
3:50
